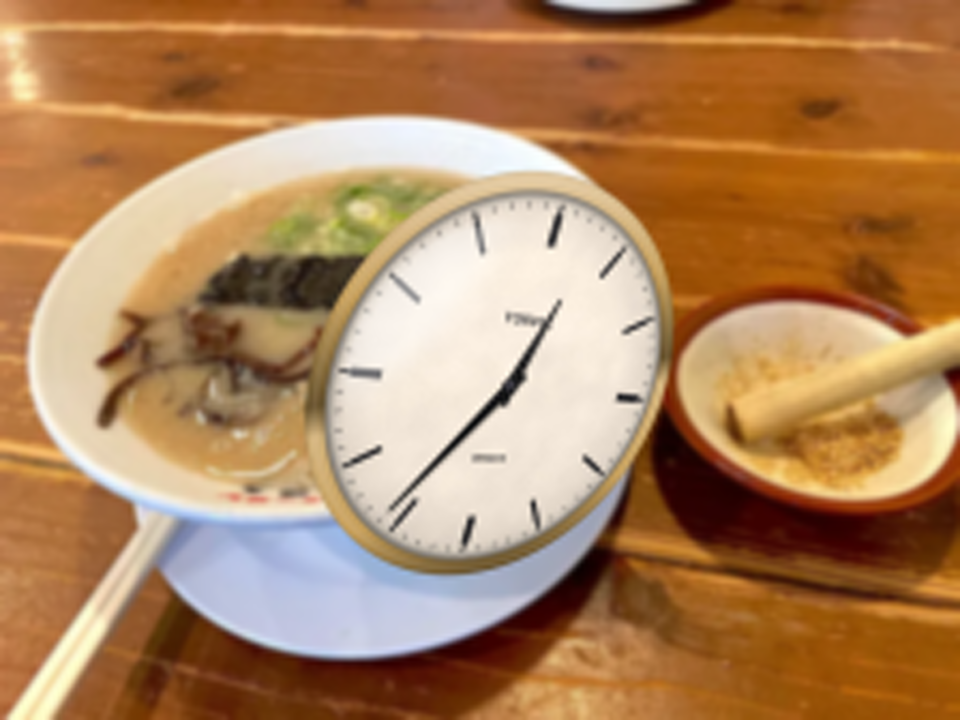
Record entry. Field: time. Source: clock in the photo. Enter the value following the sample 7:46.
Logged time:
12:36
